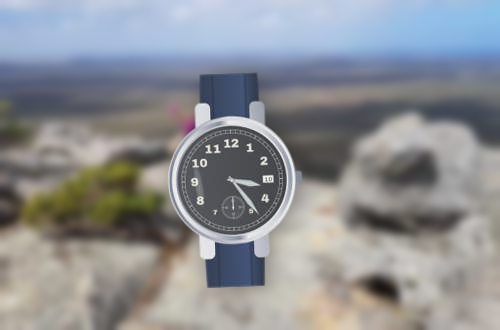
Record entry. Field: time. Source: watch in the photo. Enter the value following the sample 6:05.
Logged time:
3:24
